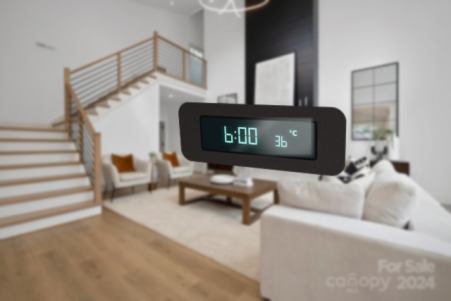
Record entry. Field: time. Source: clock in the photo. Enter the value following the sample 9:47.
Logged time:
6:00
